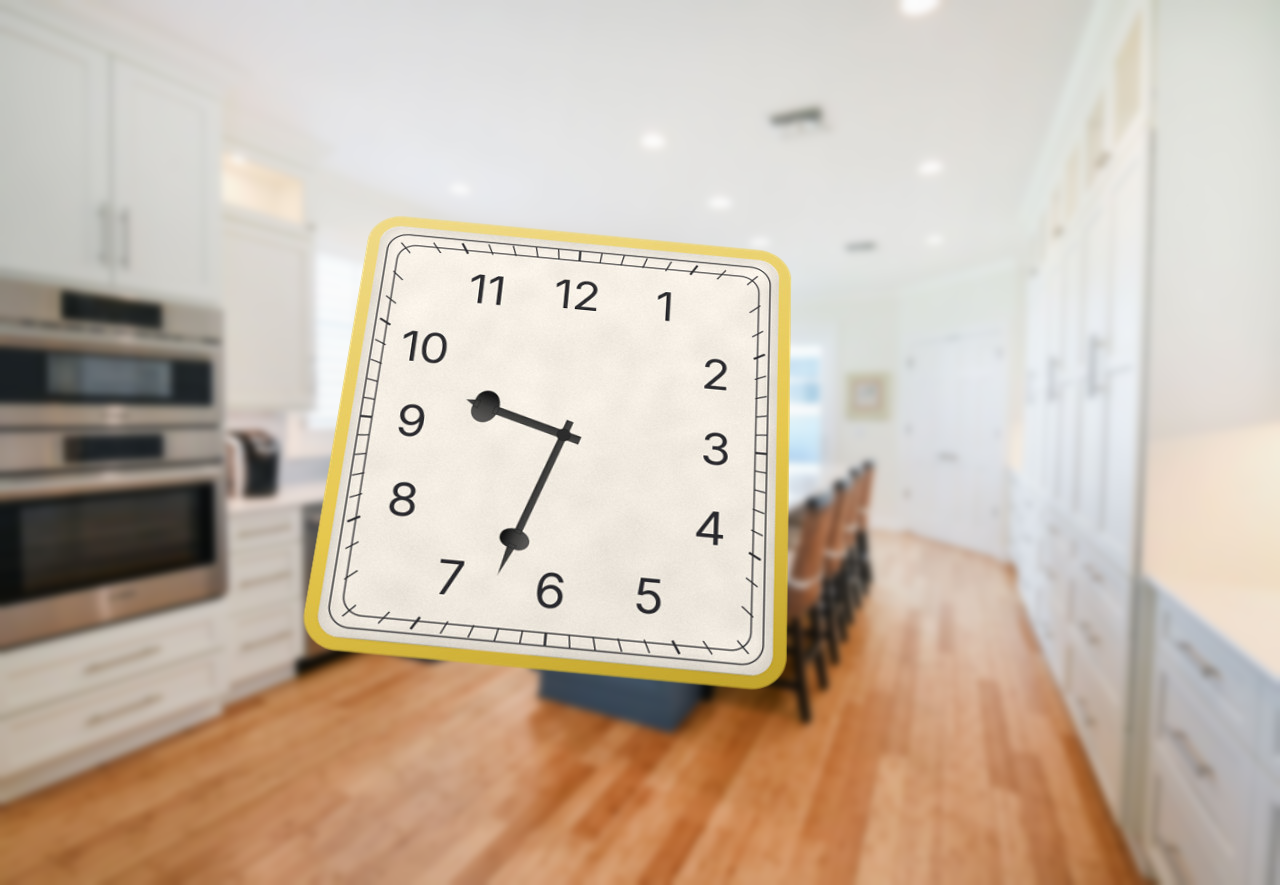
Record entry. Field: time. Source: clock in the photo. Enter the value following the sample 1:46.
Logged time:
9:33
